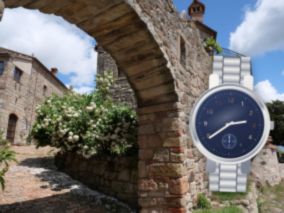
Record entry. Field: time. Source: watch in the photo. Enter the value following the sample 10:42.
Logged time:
2:39
